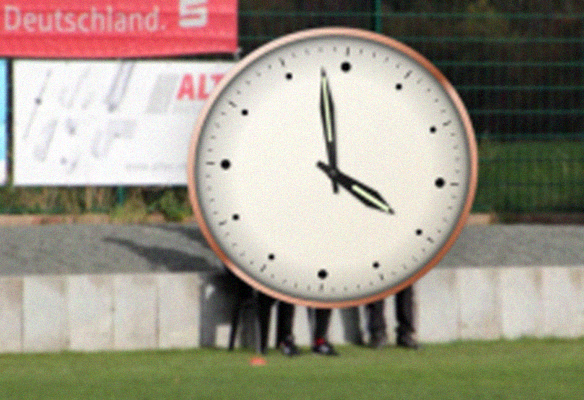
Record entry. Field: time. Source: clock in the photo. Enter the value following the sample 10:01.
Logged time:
3:58
